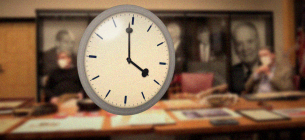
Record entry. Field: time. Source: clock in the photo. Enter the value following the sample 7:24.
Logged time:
3:59
